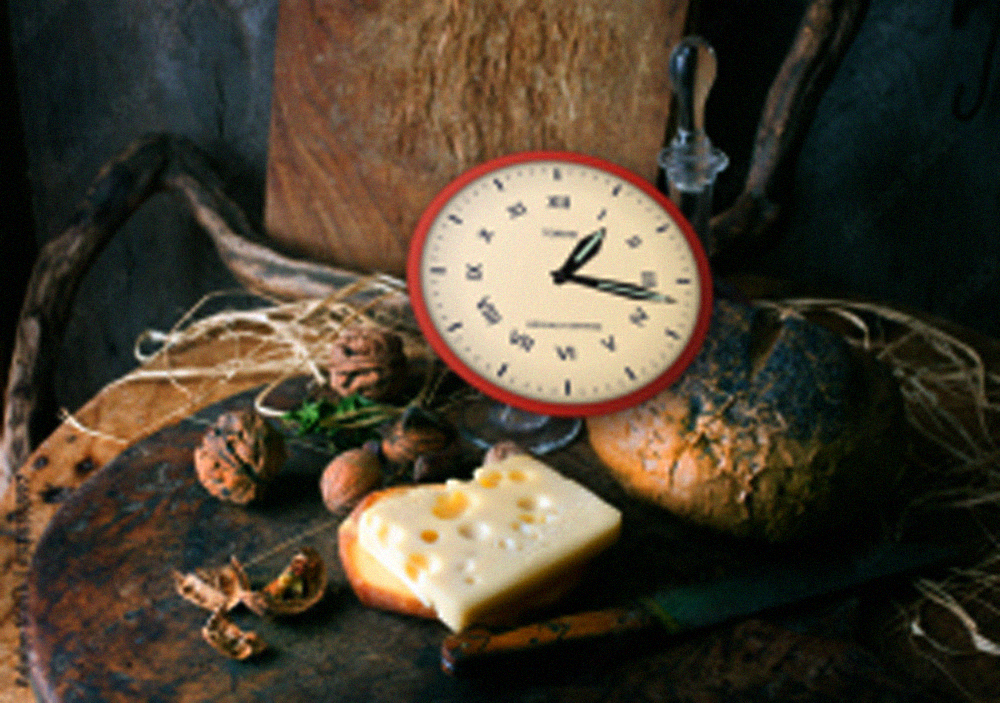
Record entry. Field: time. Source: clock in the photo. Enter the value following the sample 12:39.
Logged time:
1:17
